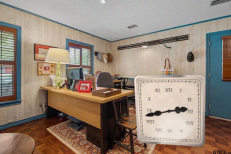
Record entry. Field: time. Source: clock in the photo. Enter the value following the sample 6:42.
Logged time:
2:43
